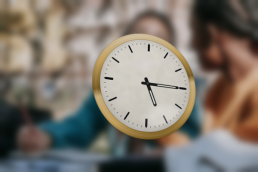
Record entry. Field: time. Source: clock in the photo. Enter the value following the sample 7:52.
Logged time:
5:15
